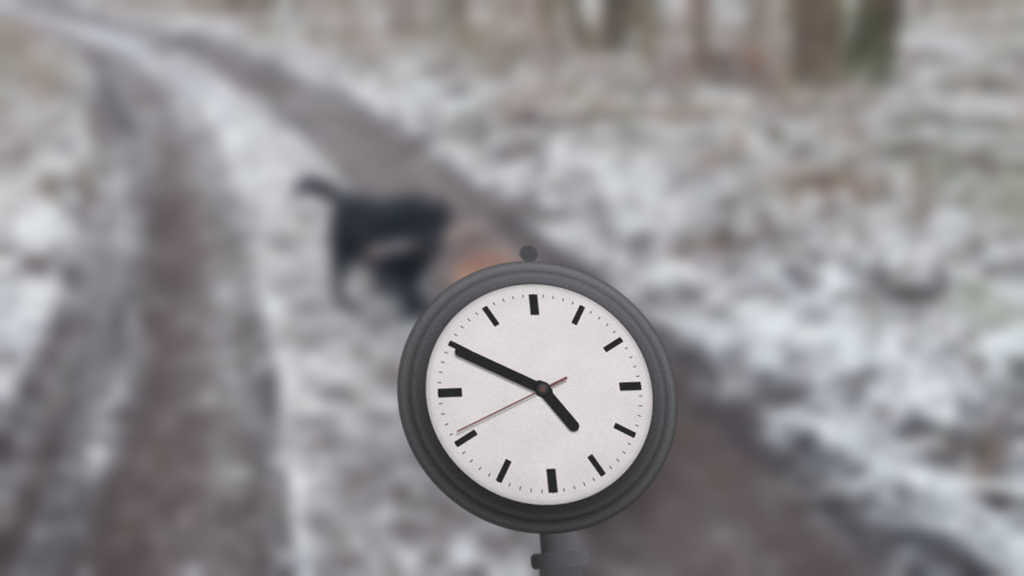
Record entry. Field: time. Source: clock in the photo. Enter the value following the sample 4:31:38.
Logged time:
4:49:41
